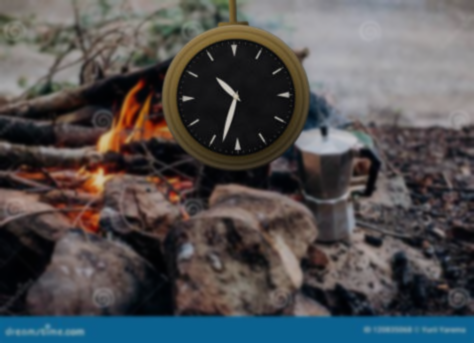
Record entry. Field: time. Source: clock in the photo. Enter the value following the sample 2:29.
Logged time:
10:33
